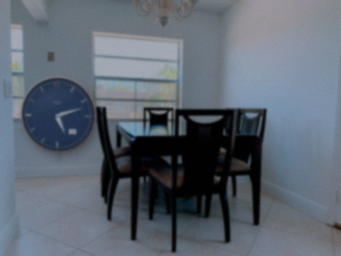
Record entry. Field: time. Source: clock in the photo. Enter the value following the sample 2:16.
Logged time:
5:12
